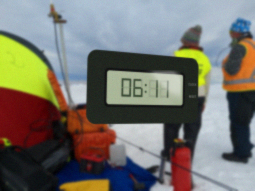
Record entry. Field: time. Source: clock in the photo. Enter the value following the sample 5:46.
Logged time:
6:11
